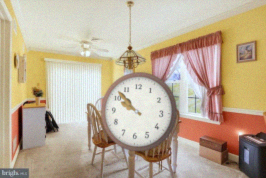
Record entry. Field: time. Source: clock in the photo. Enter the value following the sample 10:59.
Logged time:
9:52
